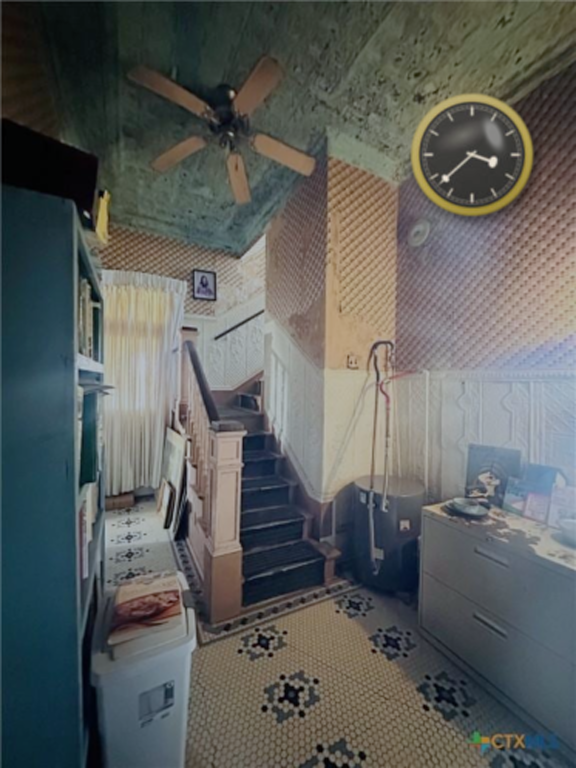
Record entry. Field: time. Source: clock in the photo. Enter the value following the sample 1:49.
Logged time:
3:38
